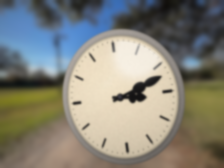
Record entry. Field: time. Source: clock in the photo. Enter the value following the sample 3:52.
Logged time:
3:12
